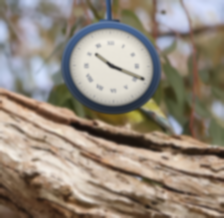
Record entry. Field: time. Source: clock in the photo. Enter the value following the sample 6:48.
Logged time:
10:19
